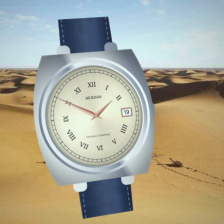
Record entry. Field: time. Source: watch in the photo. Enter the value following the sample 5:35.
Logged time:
1:50
